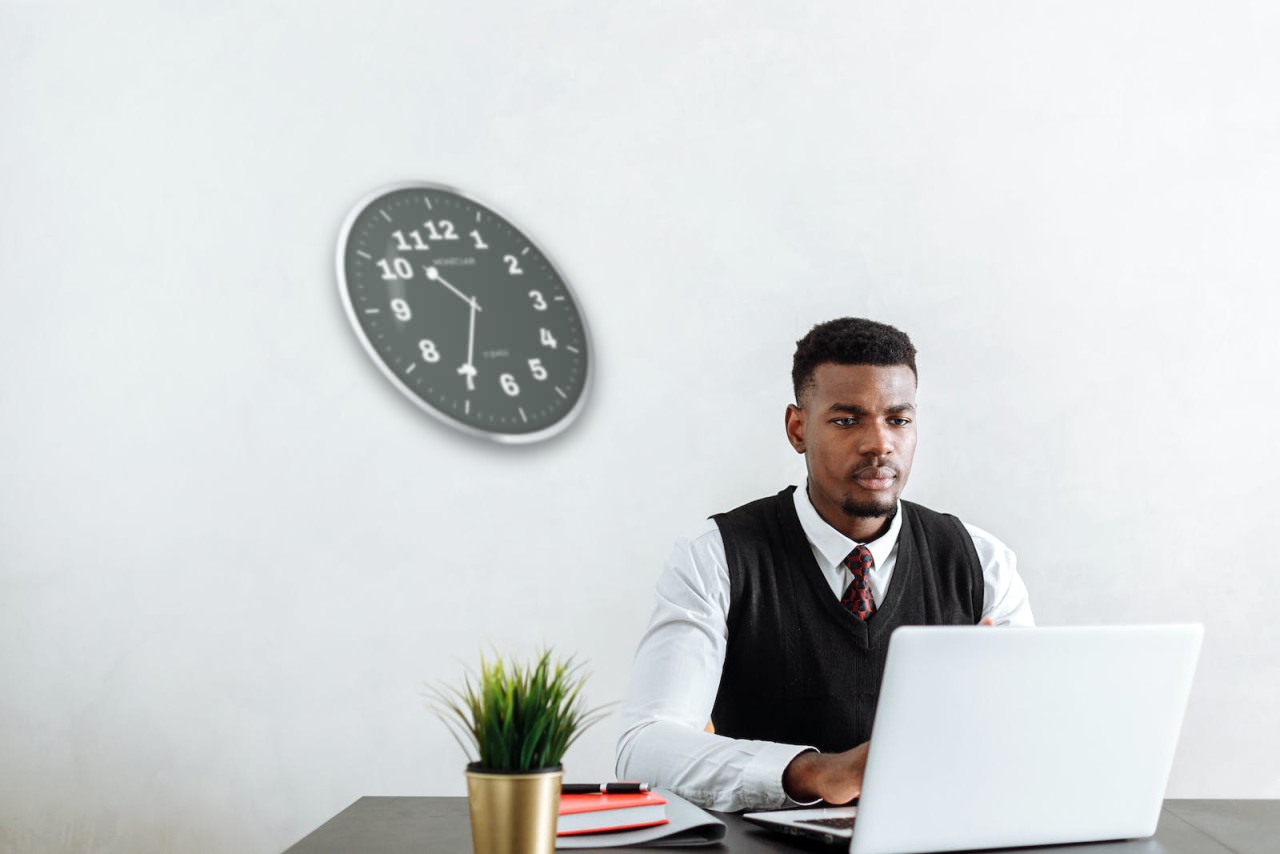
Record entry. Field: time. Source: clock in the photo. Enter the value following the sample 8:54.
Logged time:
10:35
